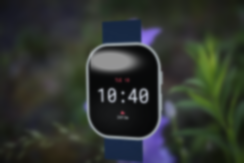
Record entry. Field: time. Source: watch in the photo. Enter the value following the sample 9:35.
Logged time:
10:40
